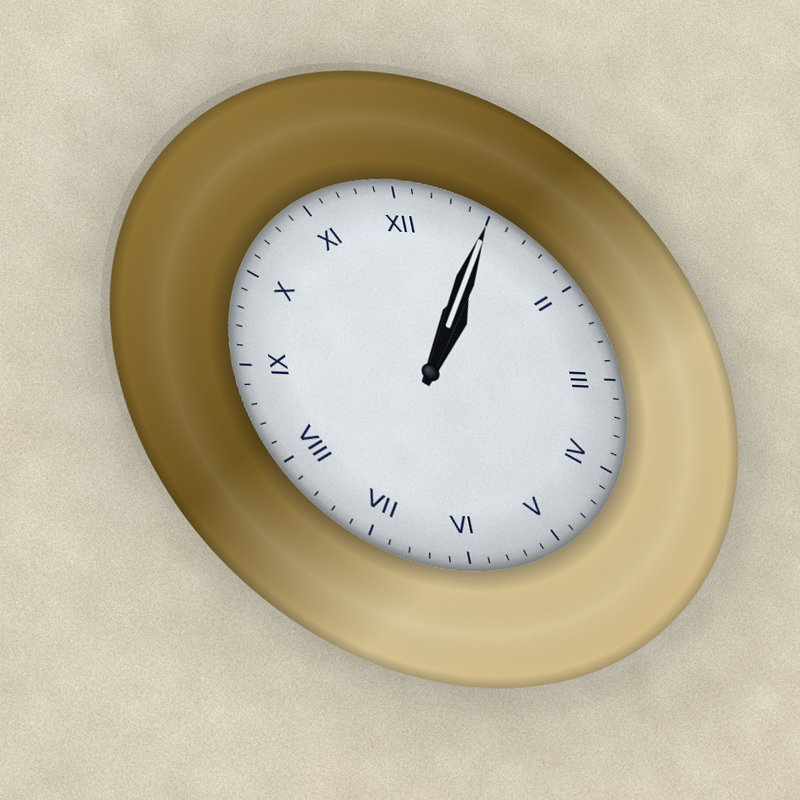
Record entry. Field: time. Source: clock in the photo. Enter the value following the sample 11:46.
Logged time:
1:05
